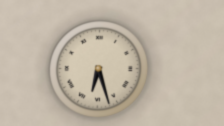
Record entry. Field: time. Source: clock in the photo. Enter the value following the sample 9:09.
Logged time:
6:27
